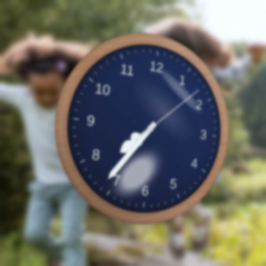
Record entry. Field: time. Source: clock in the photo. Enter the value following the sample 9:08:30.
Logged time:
7:36:08
